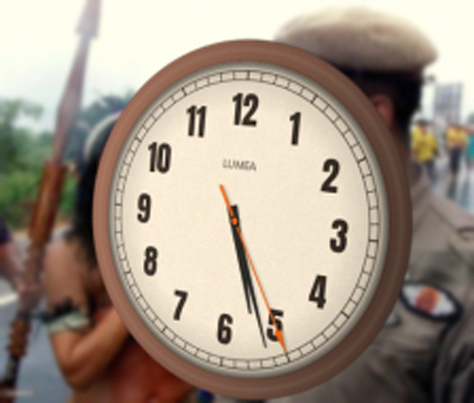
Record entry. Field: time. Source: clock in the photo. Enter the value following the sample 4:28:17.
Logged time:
5:26:25
